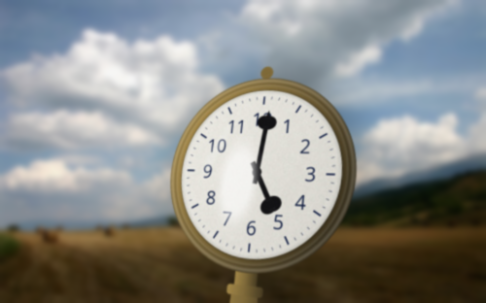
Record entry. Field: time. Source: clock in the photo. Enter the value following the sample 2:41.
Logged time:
5:01
